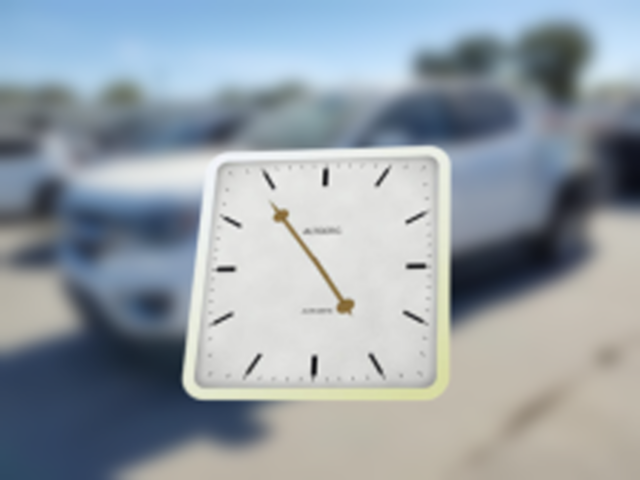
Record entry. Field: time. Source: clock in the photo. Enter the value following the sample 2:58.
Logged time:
4:54
